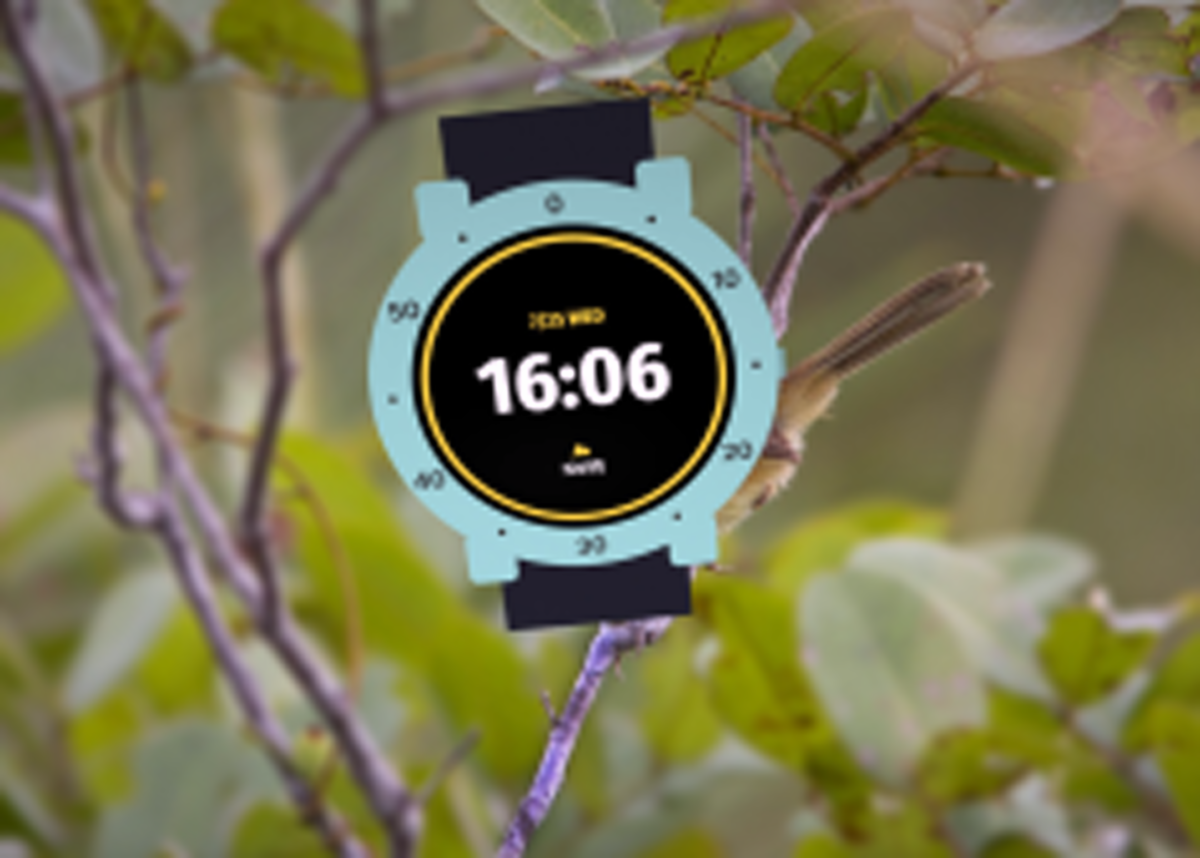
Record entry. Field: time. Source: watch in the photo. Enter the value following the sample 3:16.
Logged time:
16:06
